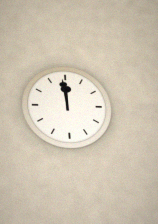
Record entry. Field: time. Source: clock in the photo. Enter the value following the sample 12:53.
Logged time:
11:59
